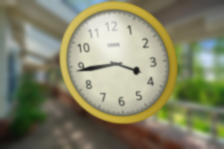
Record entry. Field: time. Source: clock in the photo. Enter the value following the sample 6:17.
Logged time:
3:44
